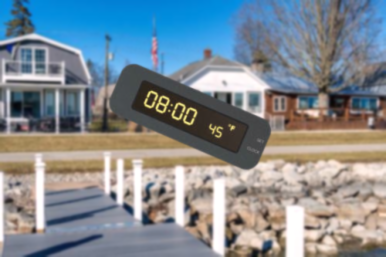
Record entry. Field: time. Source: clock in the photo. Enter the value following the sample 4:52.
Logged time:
8:00
